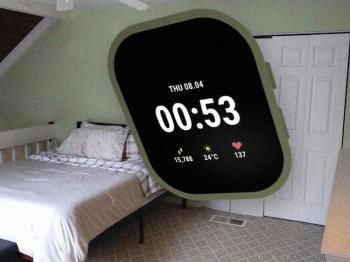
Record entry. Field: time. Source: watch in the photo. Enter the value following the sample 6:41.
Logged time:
0:53
